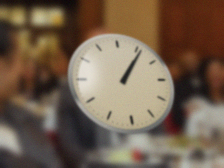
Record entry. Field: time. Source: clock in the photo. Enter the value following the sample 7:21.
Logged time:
1:06
